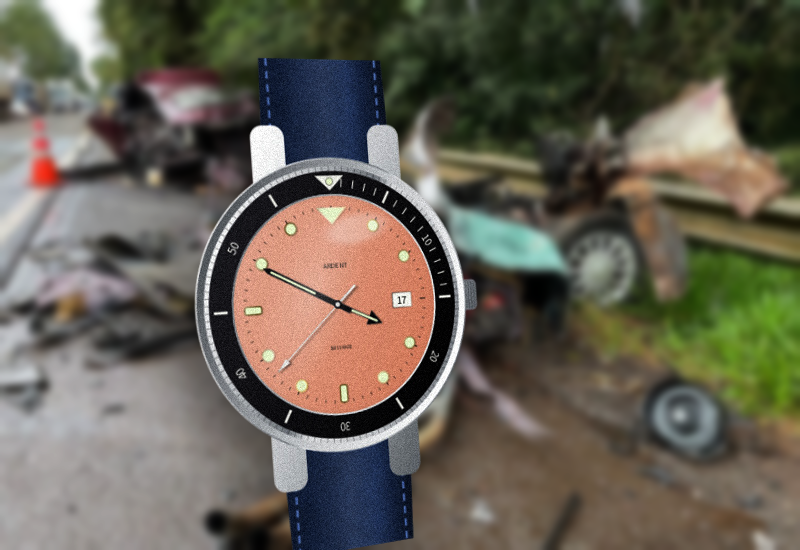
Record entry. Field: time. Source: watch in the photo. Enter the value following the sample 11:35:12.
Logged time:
3:49:38
